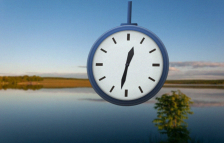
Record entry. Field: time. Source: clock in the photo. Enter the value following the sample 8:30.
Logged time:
12:32
